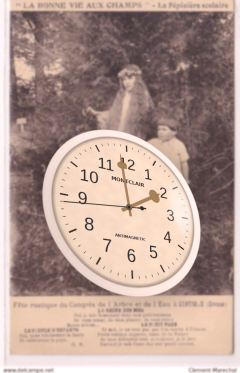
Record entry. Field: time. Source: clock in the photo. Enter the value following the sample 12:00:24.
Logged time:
1:58:44
